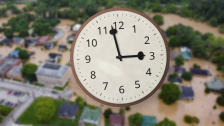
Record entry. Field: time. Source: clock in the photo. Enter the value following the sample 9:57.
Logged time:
2:58
